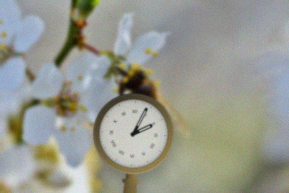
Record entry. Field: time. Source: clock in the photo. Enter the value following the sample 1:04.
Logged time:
2:04
